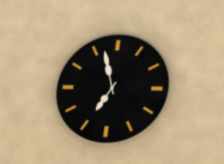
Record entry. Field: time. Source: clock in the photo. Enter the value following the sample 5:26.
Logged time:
6:57
